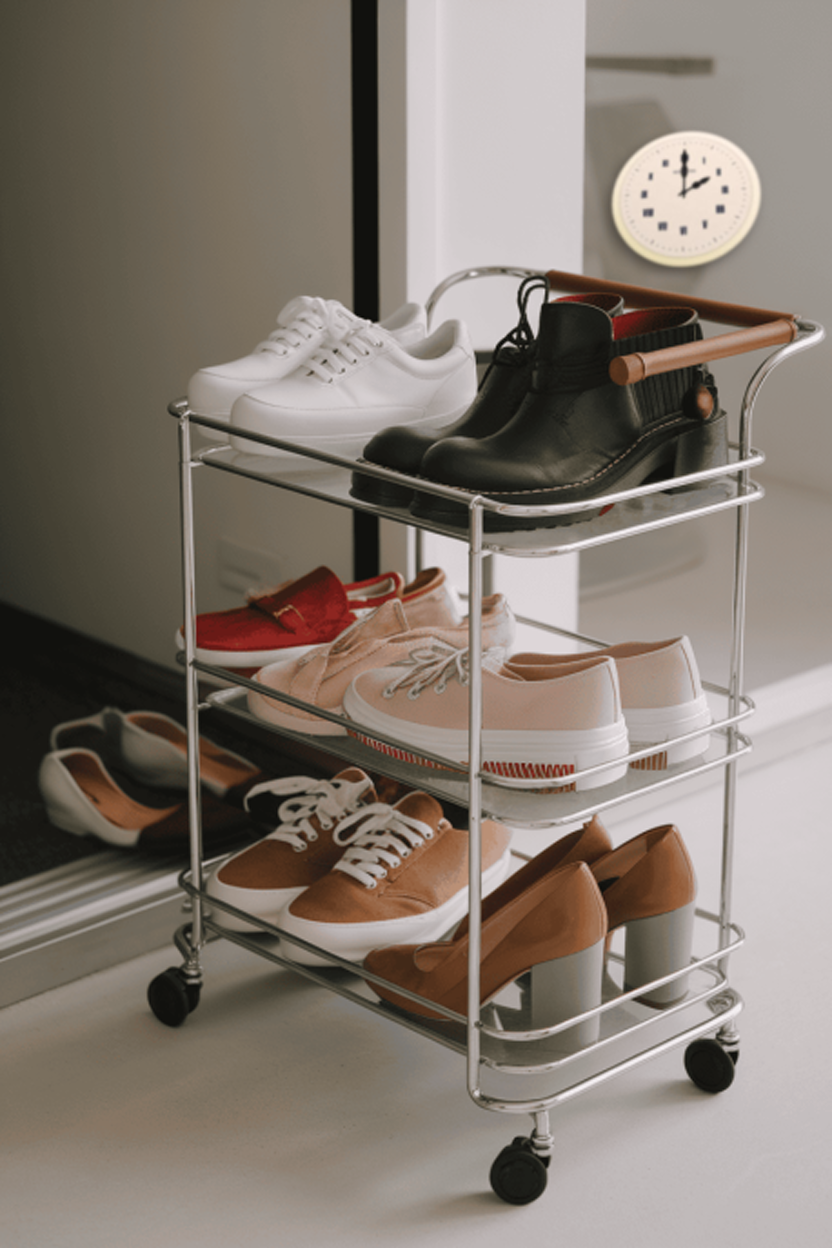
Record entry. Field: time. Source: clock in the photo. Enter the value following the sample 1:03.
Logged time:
2:00
